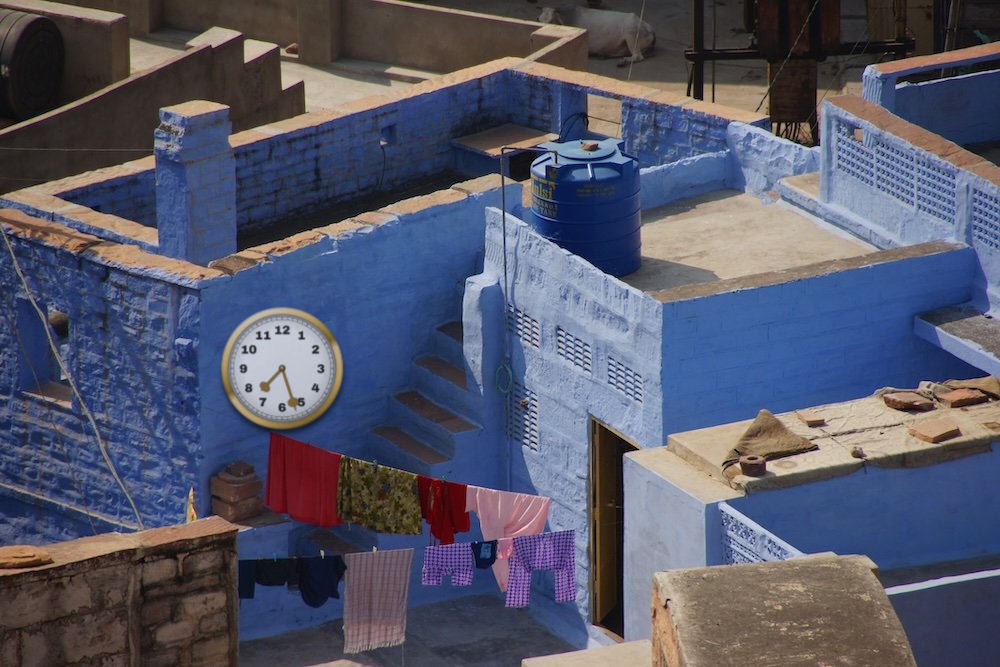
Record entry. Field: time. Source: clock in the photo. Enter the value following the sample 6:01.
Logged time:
7:27
